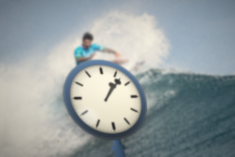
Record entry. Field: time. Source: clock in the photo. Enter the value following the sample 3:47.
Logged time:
1:07
